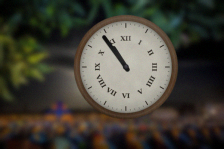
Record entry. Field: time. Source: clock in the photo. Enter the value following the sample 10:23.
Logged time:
10:54
